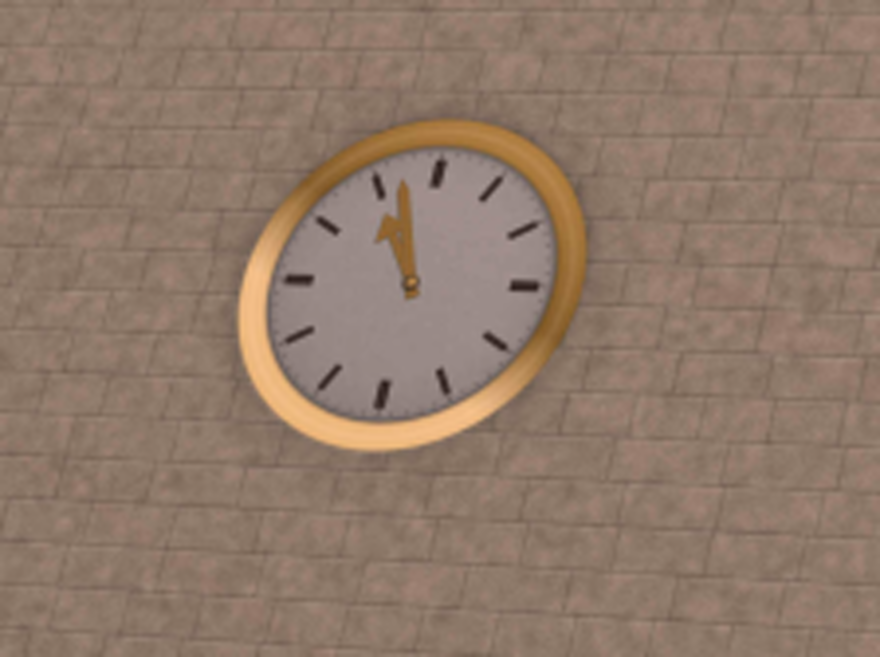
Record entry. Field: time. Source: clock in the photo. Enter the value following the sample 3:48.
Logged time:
10:57
